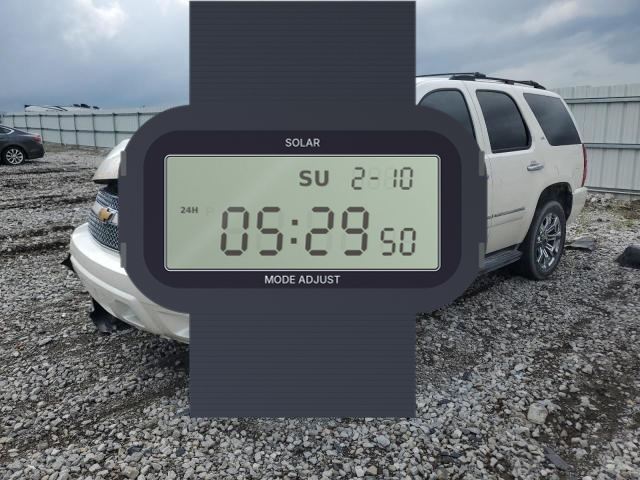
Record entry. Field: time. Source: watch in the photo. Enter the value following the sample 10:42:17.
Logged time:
5:29:50
